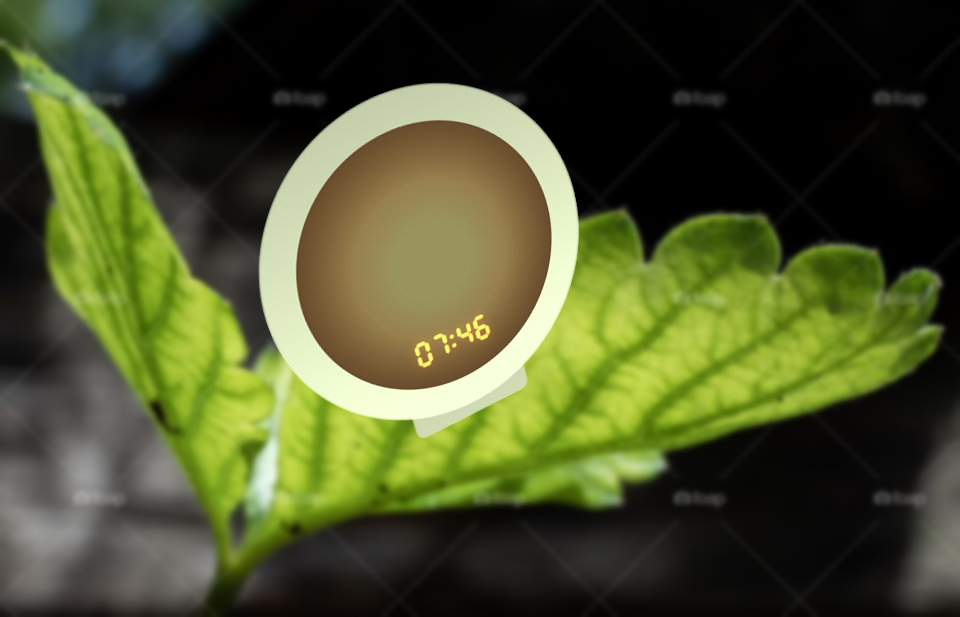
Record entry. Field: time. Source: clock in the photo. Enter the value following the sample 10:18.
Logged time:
7:46
